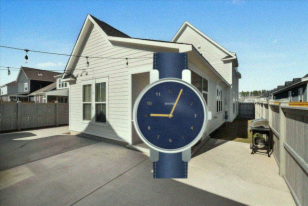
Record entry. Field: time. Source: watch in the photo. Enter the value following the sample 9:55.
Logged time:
9:04
